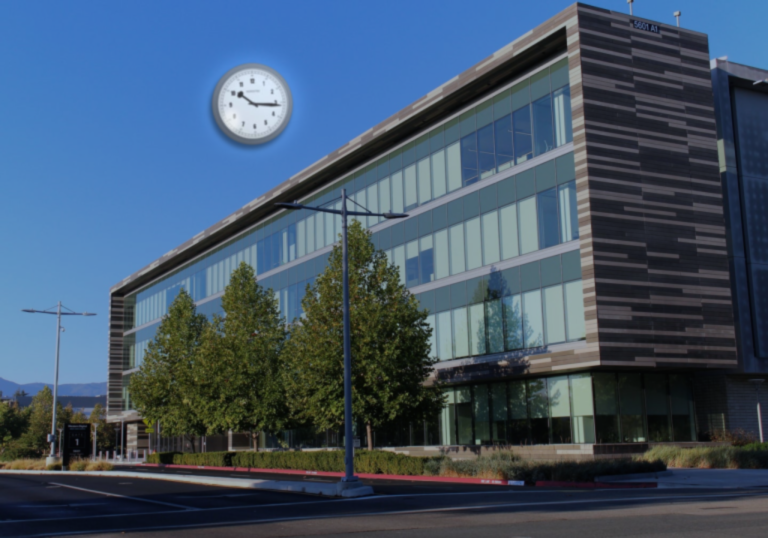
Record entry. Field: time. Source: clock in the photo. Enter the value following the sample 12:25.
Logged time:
10:16
